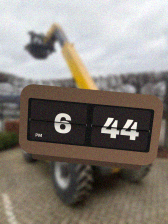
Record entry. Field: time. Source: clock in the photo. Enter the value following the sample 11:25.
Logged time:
6:44
